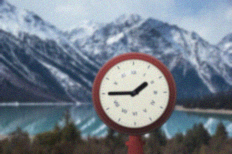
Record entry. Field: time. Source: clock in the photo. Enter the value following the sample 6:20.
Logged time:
1:45
